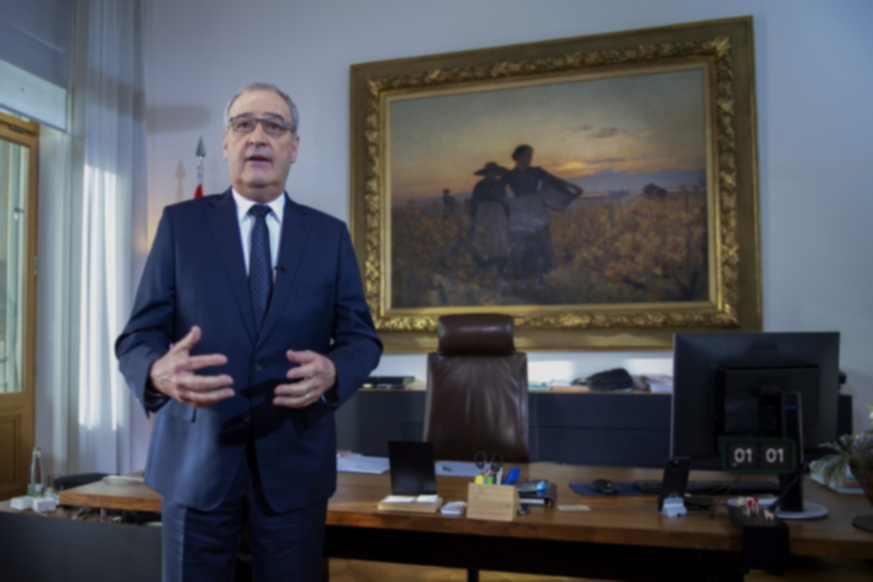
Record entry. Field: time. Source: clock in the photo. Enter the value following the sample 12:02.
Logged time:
1:01
